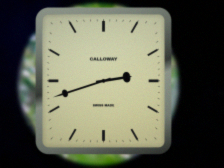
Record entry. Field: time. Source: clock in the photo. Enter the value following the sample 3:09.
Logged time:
2:42
